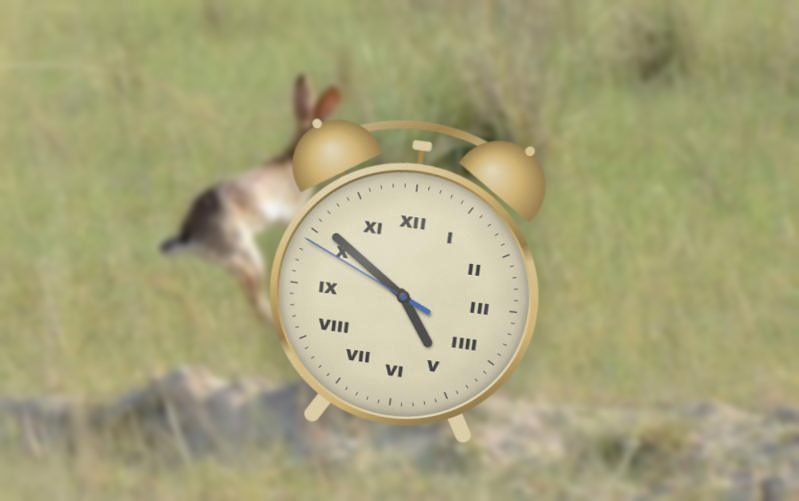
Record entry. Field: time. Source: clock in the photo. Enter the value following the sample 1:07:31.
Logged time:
4:50:49
